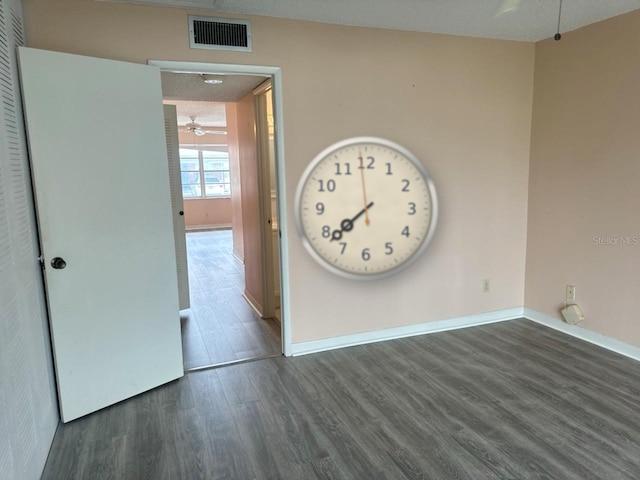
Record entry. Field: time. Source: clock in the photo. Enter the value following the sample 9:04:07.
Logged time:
7:37:59
